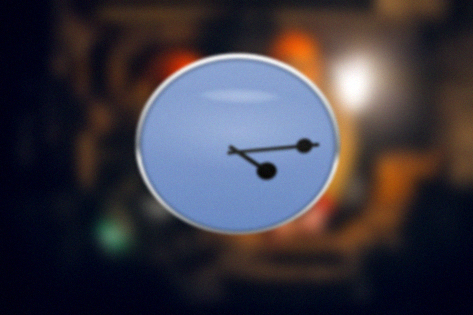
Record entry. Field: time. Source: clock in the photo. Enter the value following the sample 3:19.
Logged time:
4:14
